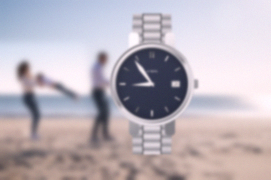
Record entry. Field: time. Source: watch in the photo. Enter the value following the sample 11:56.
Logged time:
8:54
